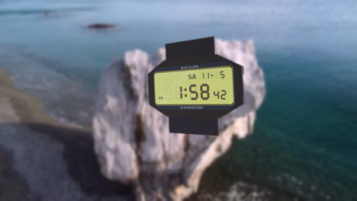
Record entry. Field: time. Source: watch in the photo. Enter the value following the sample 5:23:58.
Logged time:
1:58:42
